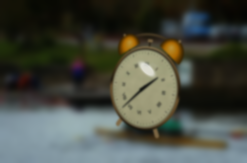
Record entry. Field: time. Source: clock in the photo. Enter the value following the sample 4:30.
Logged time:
1:37
